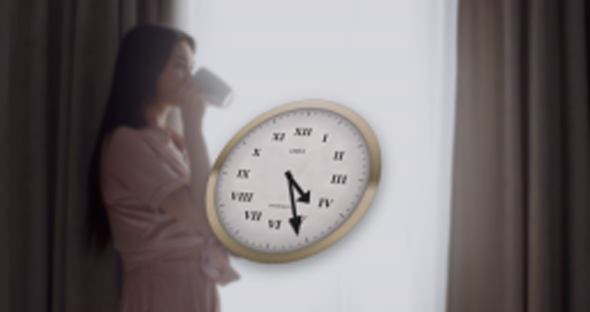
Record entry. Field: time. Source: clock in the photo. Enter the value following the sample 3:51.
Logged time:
4:26
